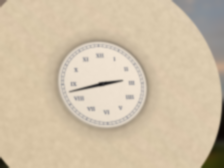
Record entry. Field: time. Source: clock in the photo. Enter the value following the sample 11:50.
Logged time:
2:43
